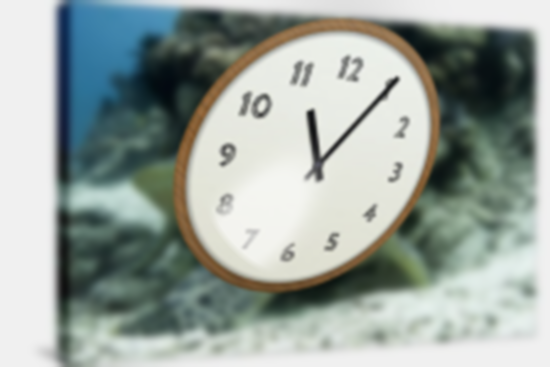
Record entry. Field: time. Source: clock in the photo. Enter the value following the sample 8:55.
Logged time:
11:05
